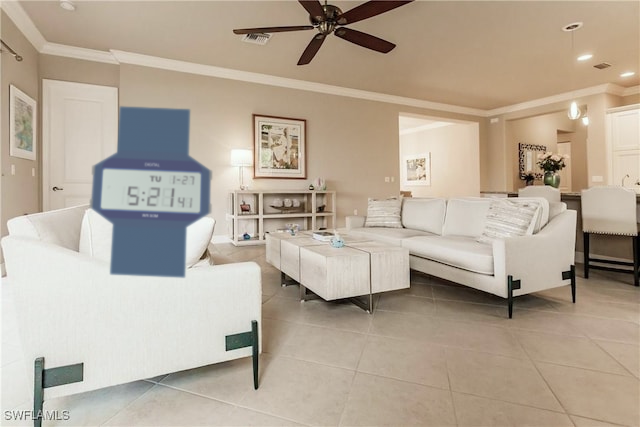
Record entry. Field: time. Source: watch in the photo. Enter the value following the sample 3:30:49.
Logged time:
5:21:41
